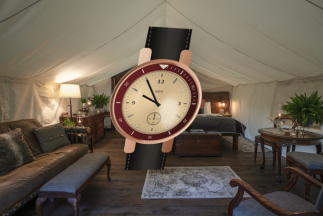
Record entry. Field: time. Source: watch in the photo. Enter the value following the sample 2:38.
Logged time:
9:55
